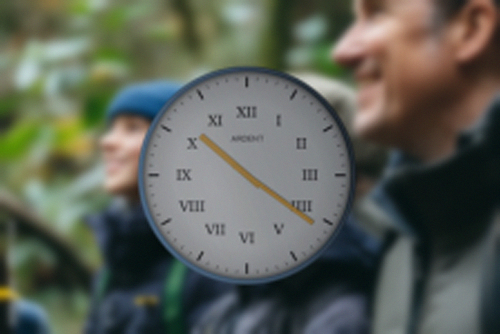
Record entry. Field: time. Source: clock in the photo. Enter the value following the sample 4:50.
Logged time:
10:21
